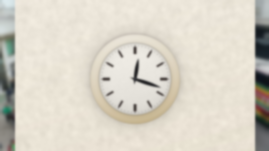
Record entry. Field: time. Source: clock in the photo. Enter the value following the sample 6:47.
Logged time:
12:18
